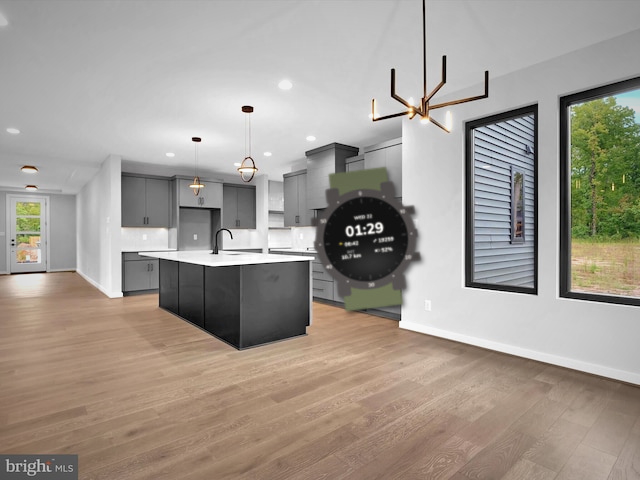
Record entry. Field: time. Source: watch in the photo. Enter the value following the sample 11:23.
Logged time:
1:29
